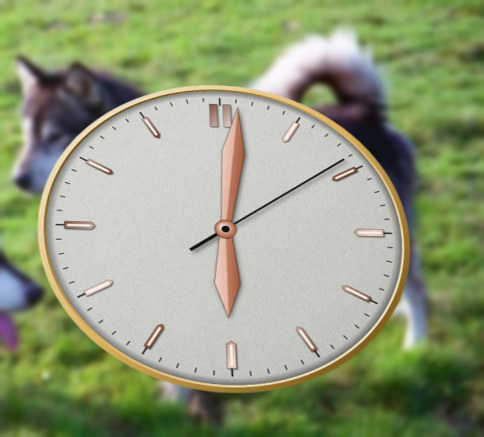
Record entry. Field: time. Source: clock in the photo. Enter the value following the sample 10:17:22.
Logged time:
6:01:09
